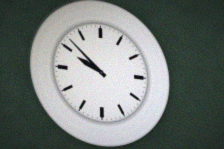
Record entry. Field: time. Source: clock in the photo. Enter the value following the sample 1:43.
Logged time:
9:52
